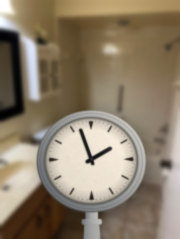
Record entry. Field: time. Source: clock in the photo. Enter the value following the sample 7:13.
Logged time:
1:57
